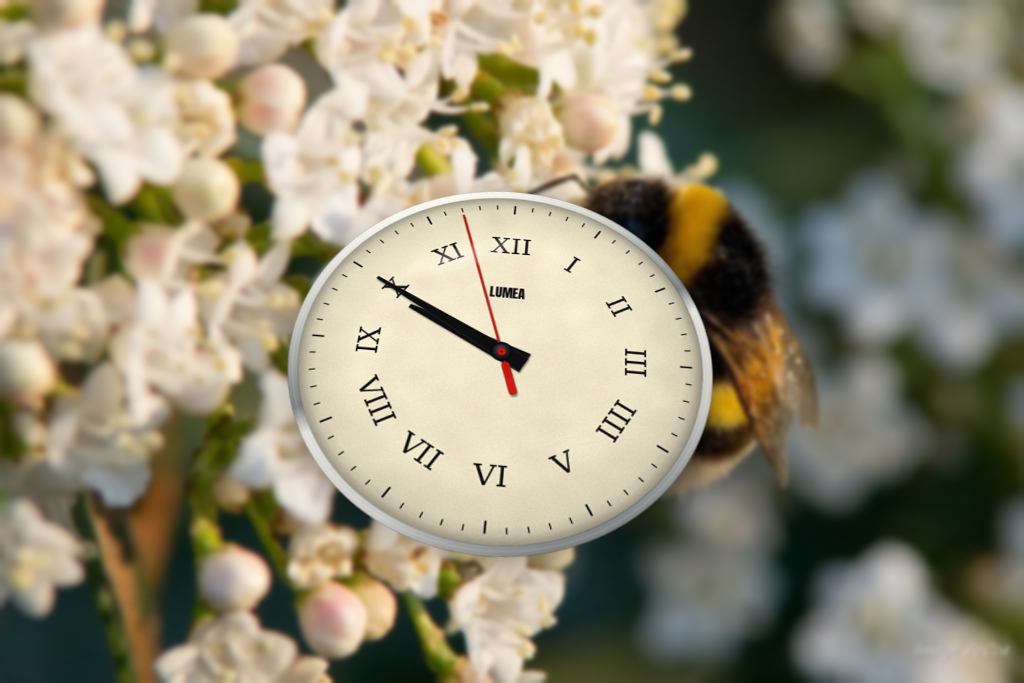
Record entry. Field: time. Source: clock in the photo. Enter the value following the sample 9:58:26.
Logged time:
9:49:57
